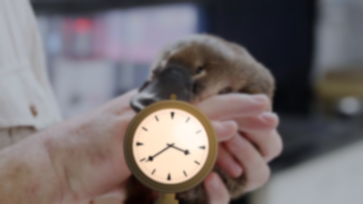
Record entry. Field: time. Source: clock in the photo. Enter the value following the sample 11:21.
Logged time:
3:39
